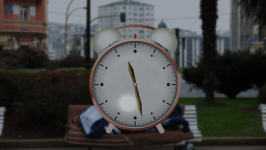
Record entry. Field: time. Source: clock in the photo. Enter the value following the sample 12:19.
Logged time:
11:28
